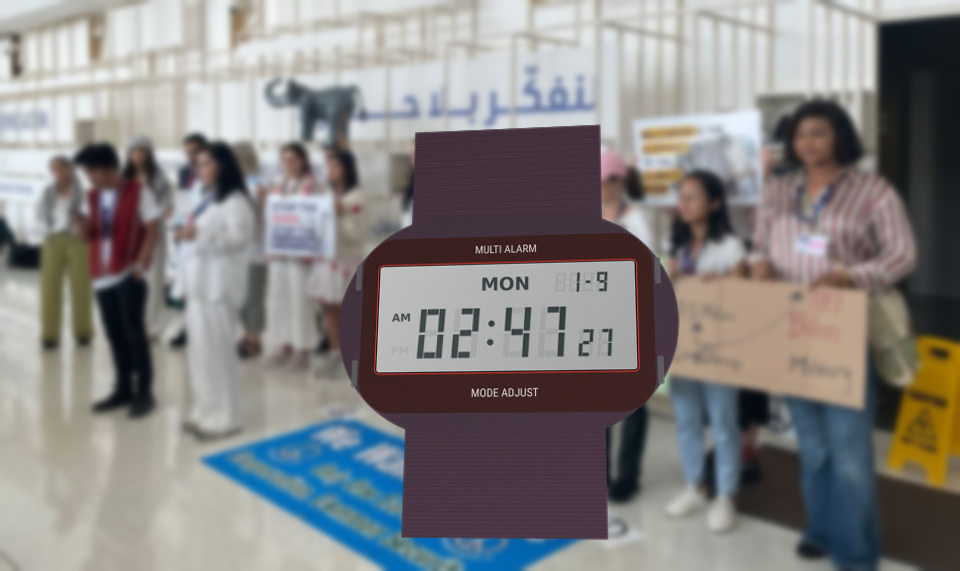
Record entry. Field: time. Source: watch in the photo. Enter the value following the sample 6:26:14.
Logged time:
2:47:27
